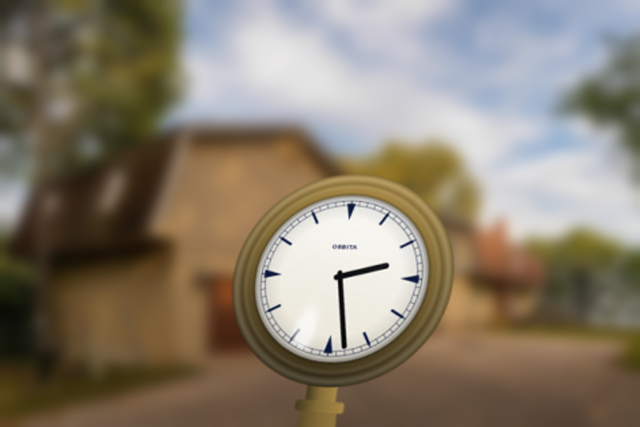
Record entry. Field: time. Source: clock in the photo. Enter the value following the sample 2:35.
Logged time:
2:28
